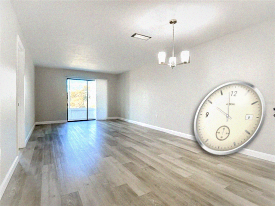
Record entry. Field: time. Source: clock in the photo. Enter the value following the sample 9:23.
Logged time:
9:58
